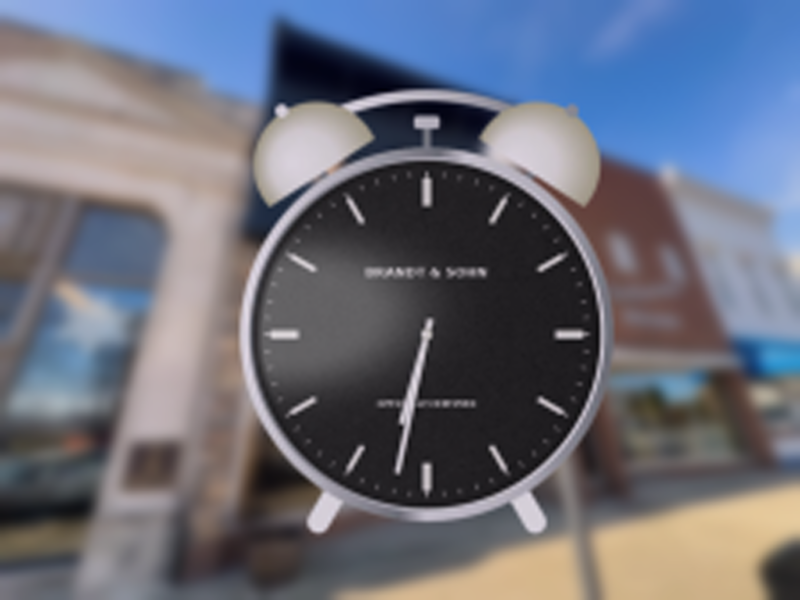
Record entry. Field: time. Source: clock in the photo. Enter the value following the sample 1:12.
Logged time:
6:32
